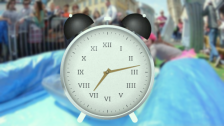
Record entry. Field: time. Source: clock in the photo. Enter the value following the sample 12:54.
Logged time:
7:13
